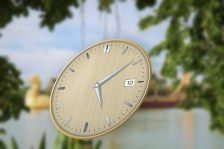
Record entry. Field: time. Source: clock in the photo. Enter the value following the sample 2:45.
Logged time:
5:09
